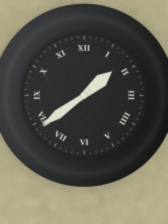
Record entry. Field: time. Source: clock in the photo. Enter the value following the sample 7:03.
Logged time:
1:39
